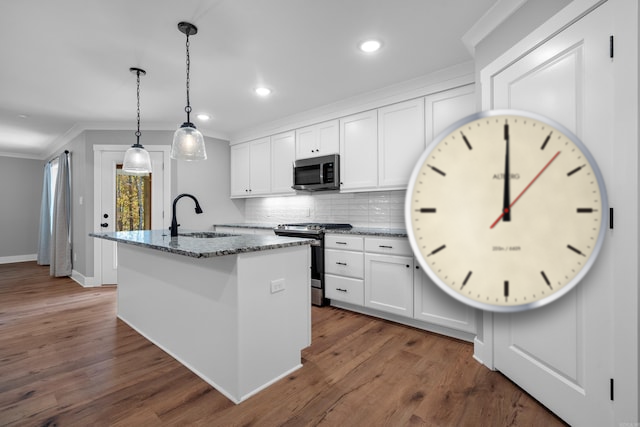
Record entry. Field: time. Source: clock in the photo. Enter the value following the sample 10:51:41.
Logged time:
12:00:07
